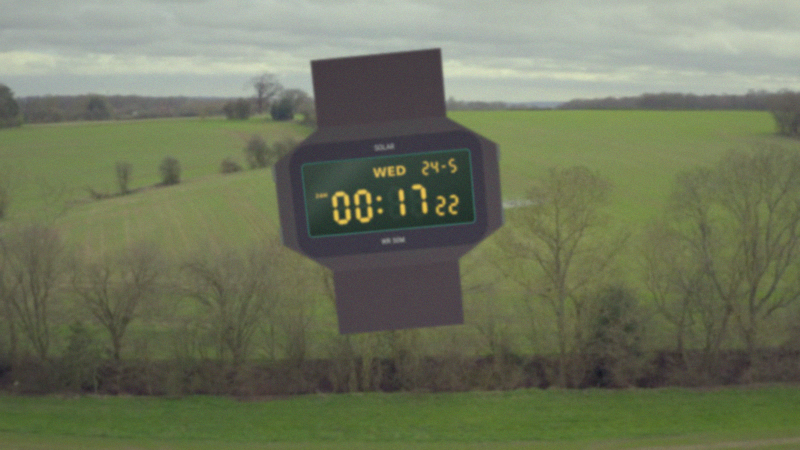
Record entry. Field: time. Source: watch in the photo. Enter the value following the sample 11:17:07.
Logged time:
0:17:22
